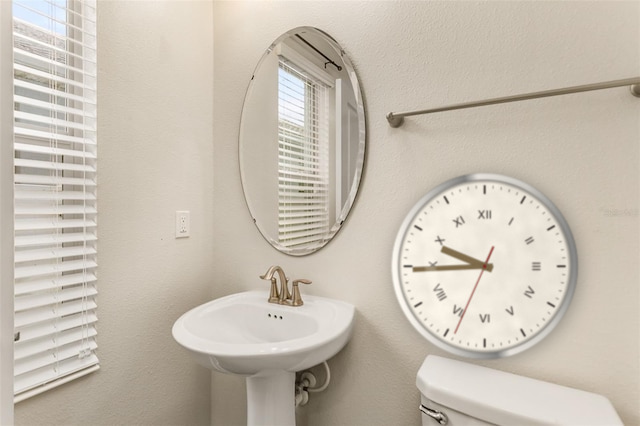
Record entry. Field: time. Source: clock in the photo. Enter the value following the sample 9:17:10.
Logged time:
9:44:34
